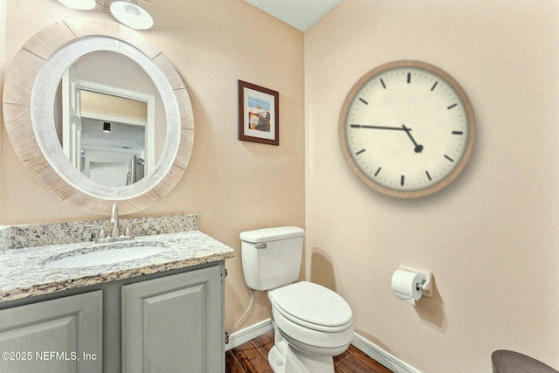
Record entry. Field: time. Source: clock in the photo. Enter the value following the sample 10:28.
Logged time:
4:45
